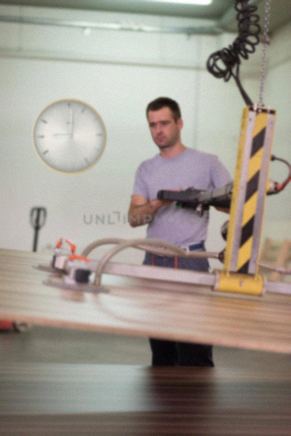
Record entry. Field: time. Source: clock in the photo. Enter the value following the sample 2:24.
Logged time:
9:01
